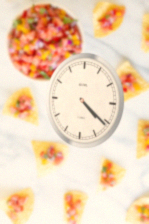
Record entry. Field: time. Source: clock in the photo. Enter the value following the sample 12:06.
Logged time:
4:21
